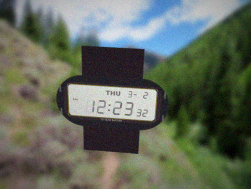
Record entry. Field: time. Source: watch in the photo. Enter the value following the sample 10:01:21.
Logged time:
12:23:32
